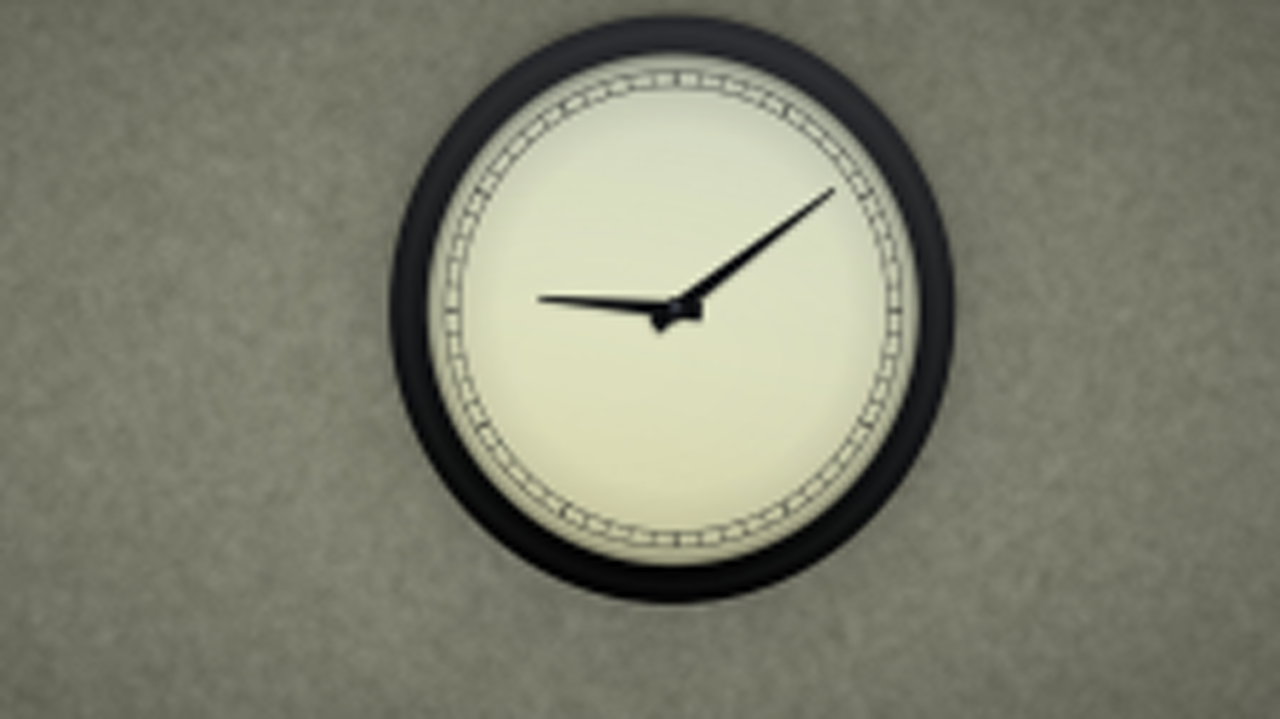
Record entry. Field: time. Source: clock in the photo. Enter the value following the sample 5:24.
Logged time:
9:09
